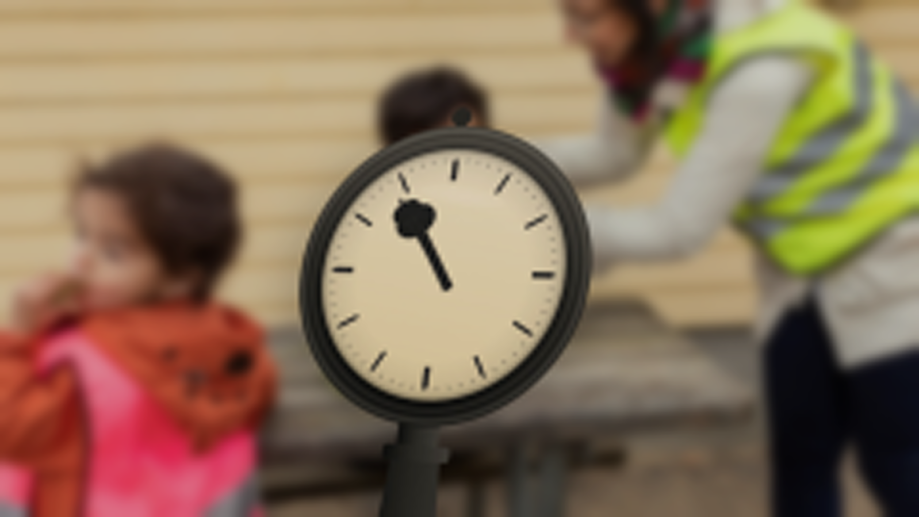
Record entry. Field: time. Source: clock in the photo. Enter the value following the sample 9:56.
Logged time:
10:54
